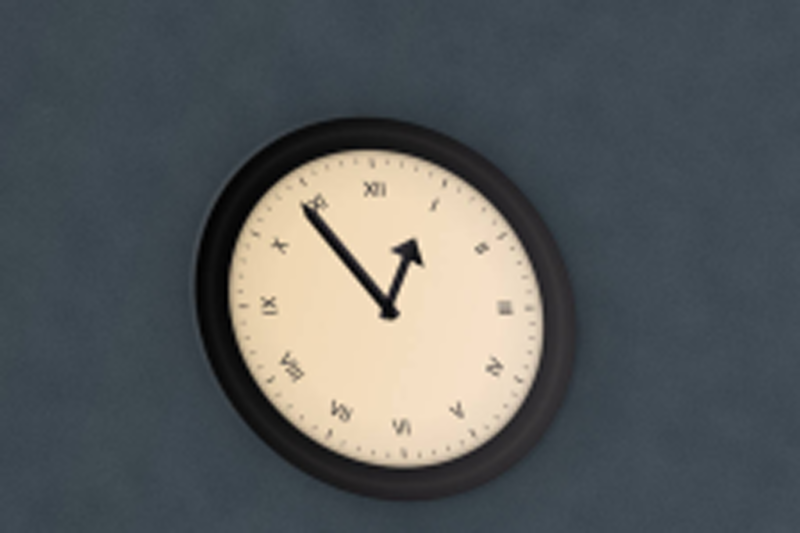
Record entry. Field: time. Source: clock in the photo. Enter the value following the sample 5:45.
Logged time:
12:54
